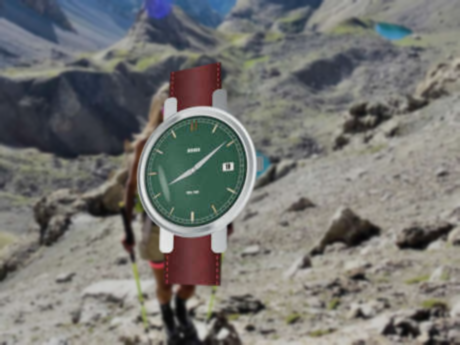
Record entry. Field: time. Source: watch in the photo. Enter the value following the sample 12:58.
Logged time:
8:09
